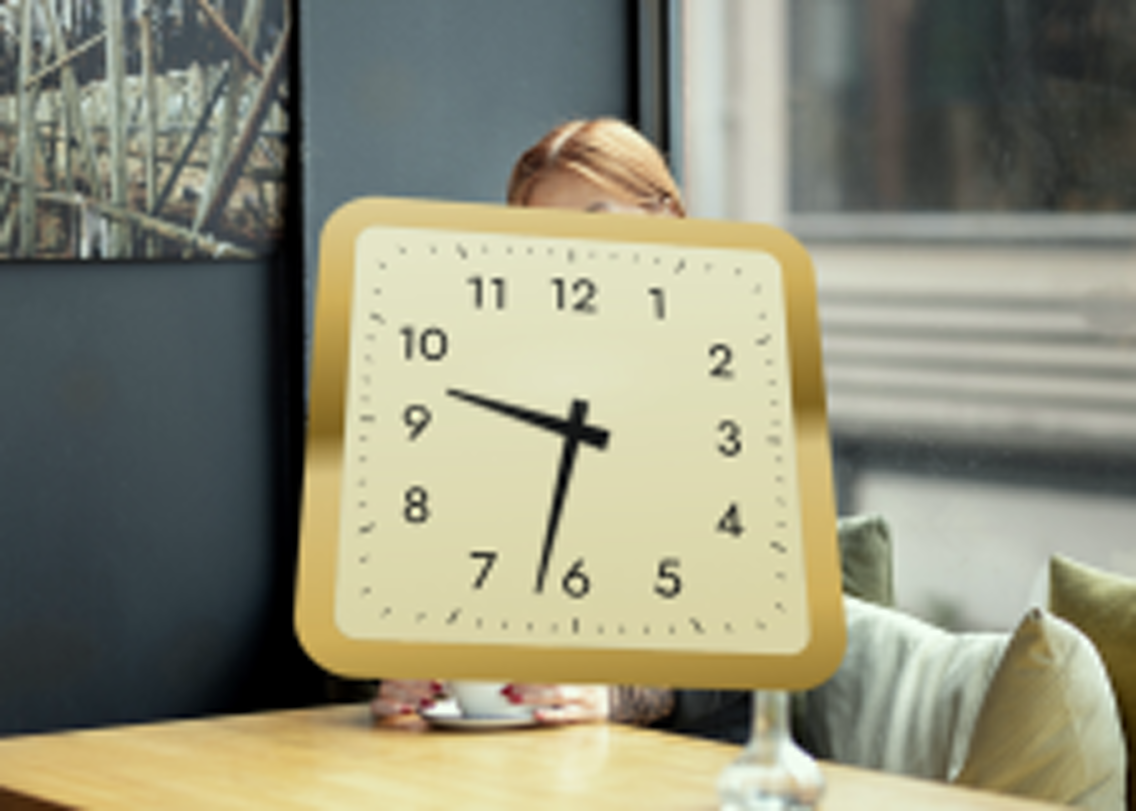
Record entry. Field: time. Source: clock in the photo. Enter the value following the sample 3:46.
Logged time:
9:32
